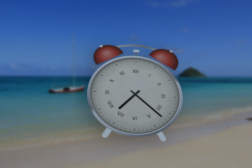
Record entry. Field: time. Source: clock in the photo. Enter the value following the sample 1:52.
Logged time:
7:22
